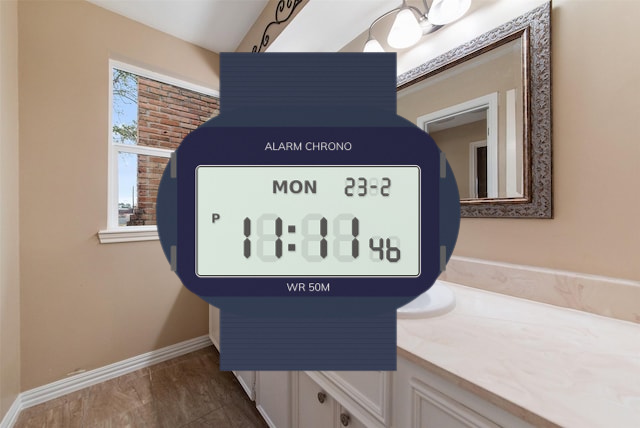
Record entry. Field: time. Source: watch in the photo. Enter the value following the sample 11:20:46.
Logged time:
11:11:46
